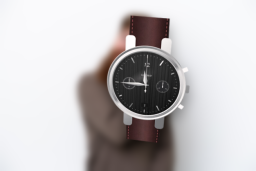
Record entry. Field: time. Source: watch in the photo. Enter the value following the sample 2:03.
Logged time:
11:45
